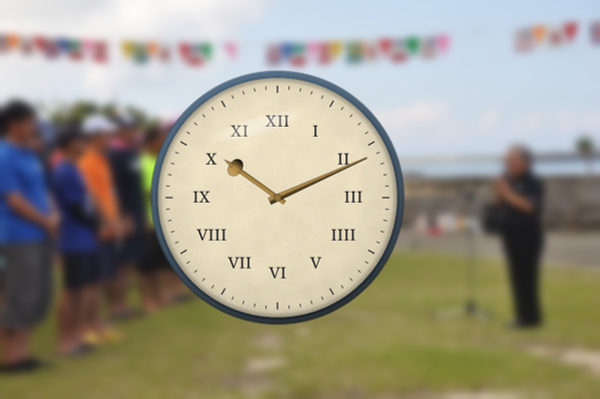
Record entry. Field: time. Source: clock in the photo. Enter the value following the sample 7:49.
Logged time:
10:11
